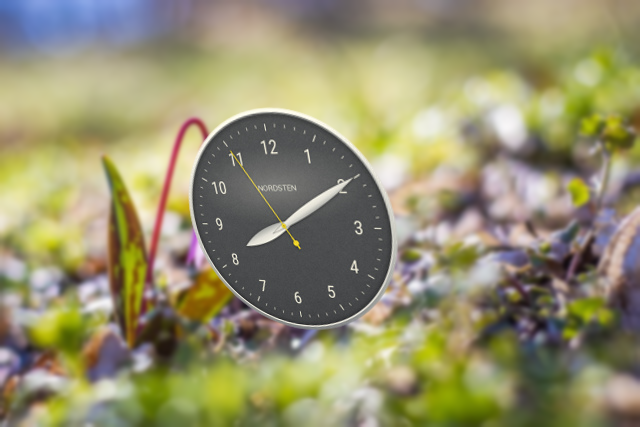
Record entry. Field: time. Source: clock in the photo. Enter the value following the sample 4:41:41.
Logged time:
8:09:55
